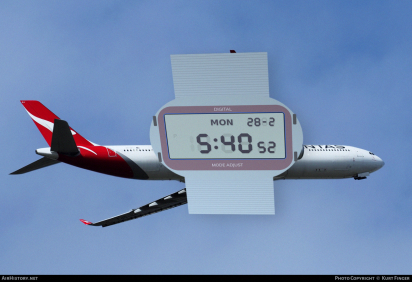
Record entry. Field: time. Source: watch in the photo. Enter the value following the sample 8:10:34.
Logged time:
5:40:52
